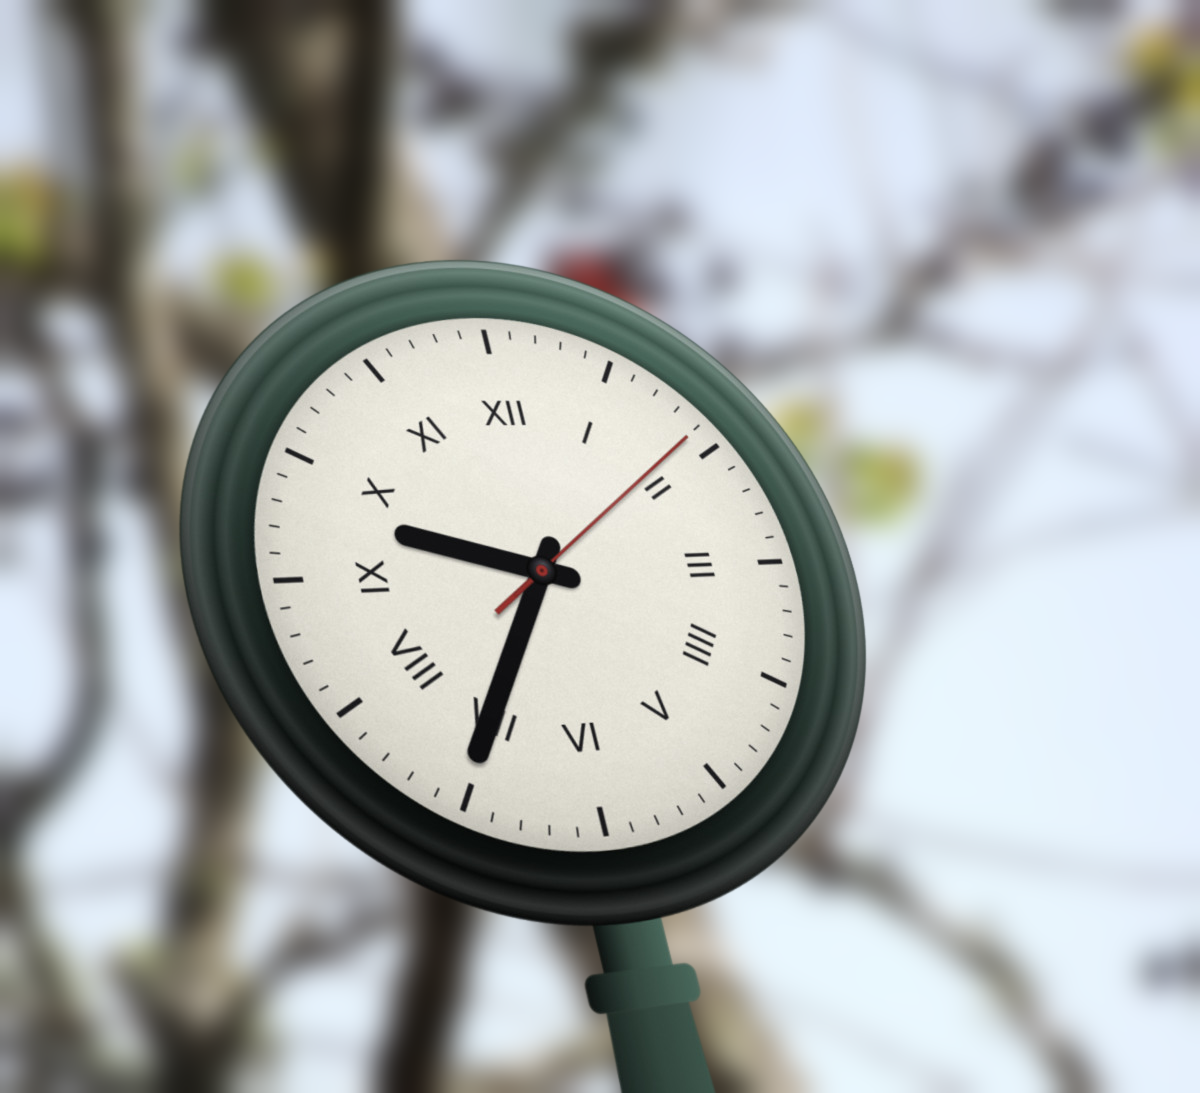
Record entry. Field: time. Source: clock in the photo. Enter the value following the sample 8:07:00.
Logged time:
9:35:09
